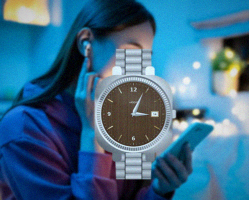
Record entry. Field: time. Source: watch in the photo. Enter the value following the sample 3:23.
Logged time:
3:04
